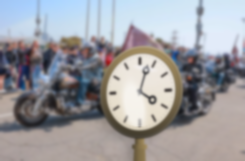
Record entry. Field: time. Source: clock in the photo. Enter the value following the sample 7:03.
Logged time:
4:03
